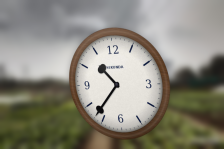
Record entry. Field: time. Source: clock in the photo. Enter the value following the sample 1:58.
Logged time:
10:37
